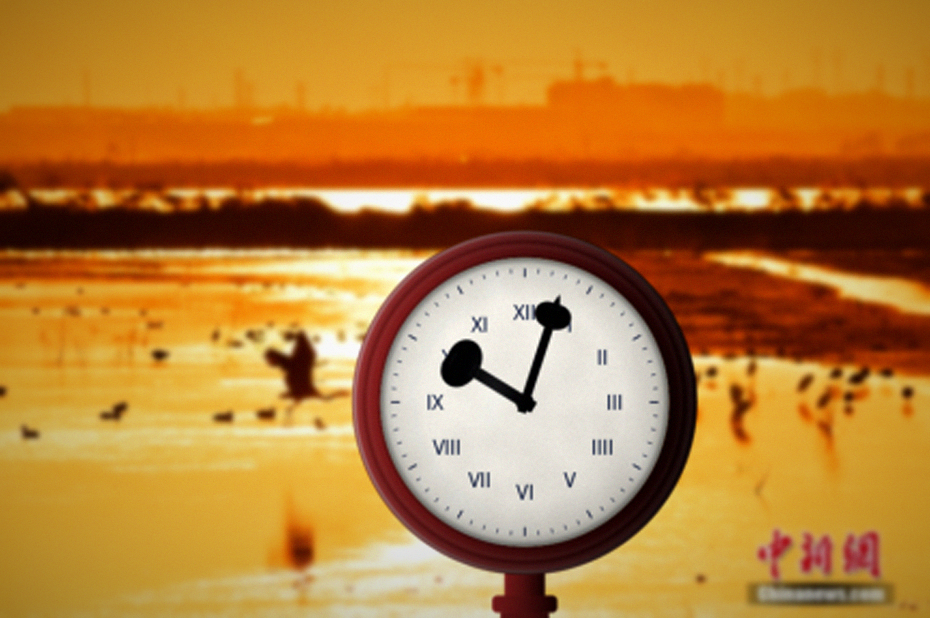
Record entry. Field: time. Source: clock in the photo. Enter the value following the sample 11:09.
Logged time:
10:03
